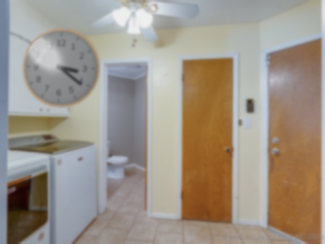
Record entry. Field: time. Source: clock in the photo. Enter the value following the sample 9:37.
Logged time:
3:21
